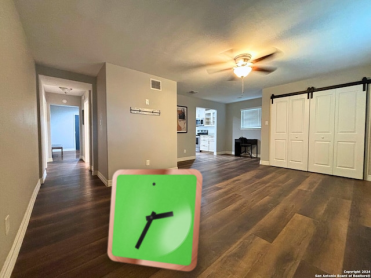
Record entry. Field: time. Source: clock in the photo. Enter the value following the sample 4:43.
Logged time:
2:34
